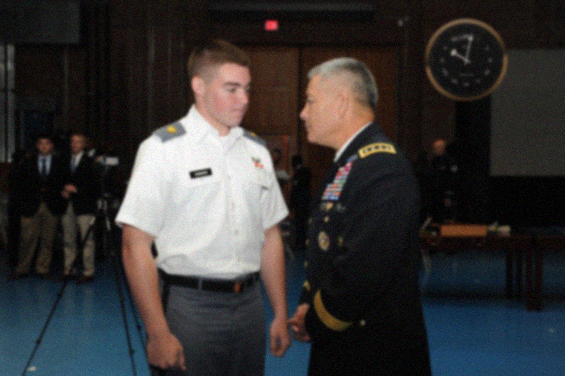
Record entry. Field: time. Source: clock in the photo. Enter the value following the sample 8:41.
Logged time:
10:02
